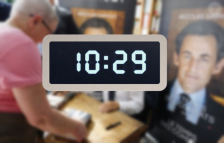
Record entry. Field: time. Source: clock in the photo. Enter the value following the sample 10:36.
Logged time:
10:29
